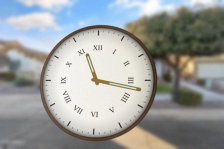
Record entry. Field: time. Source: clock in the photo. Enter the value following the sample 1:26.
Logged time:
11:17
